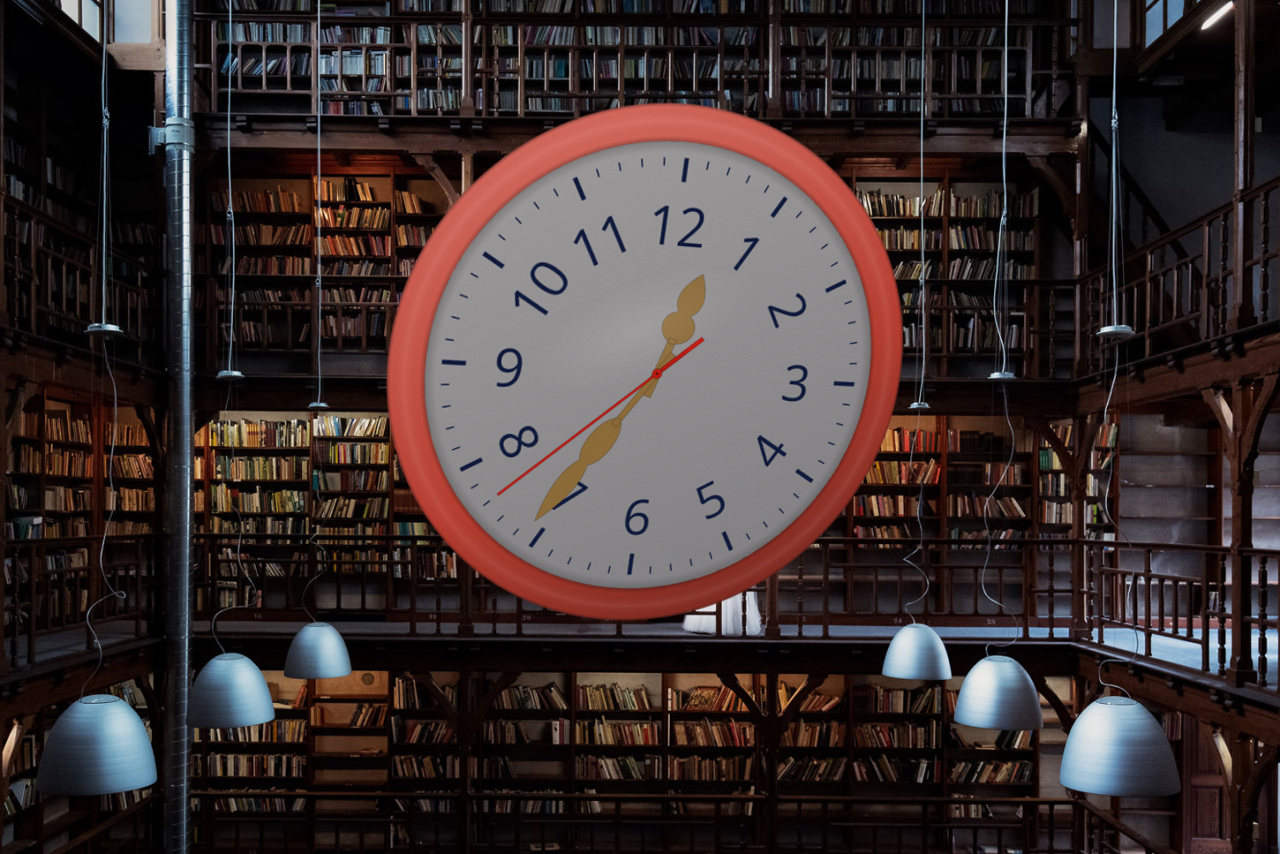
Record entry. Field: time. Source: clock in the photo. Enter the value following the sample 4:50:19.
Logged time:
12:35:38
